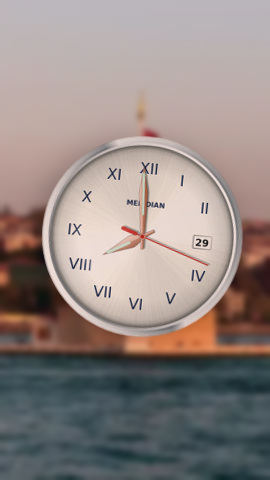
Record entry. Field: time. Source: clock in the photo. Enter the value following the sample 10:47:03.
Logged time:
7:59:18
